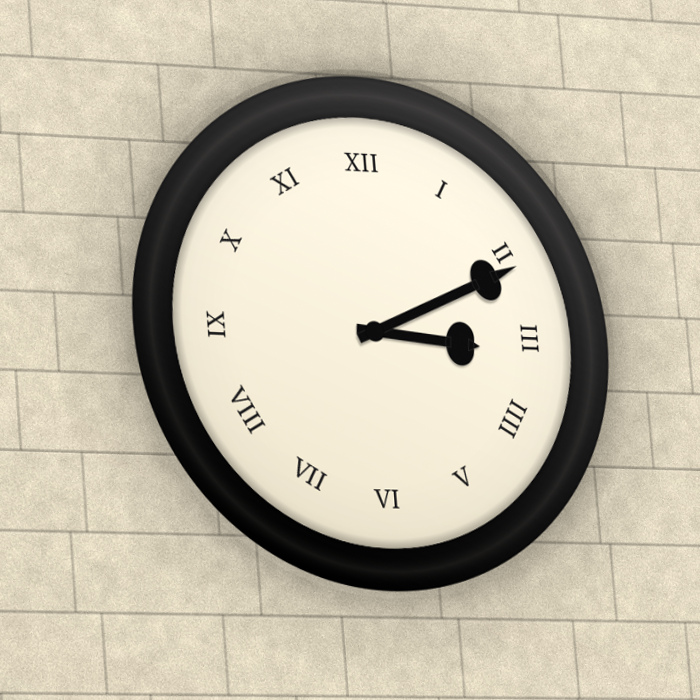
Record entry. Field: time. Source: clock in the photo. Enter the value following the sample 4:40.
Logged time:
3:11
